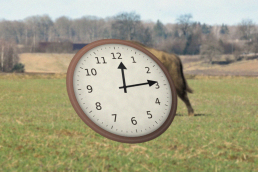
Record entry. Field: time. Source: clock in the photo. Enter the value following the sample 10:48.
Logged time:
12:14
